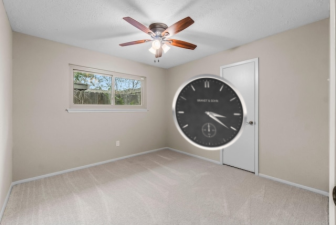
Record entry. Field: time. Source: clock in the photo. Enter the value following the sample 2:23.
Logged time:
3:21
